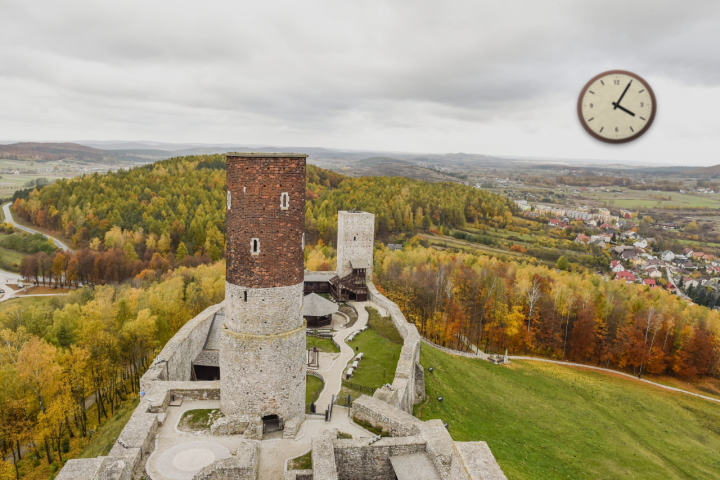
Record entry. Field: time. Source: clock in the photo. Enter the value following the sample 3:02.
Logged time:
4:05
